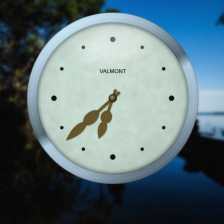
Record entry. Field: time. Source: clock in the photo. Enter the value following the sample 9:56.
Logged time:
6:38
